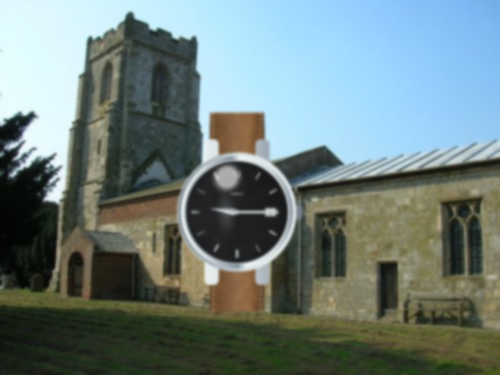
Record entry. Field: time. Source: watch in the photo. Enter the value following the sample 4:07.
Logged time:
9:15
